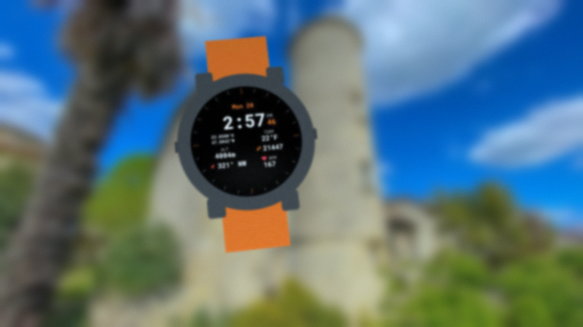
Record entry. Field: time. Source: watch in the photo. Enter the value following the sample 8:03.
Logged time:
2:57
